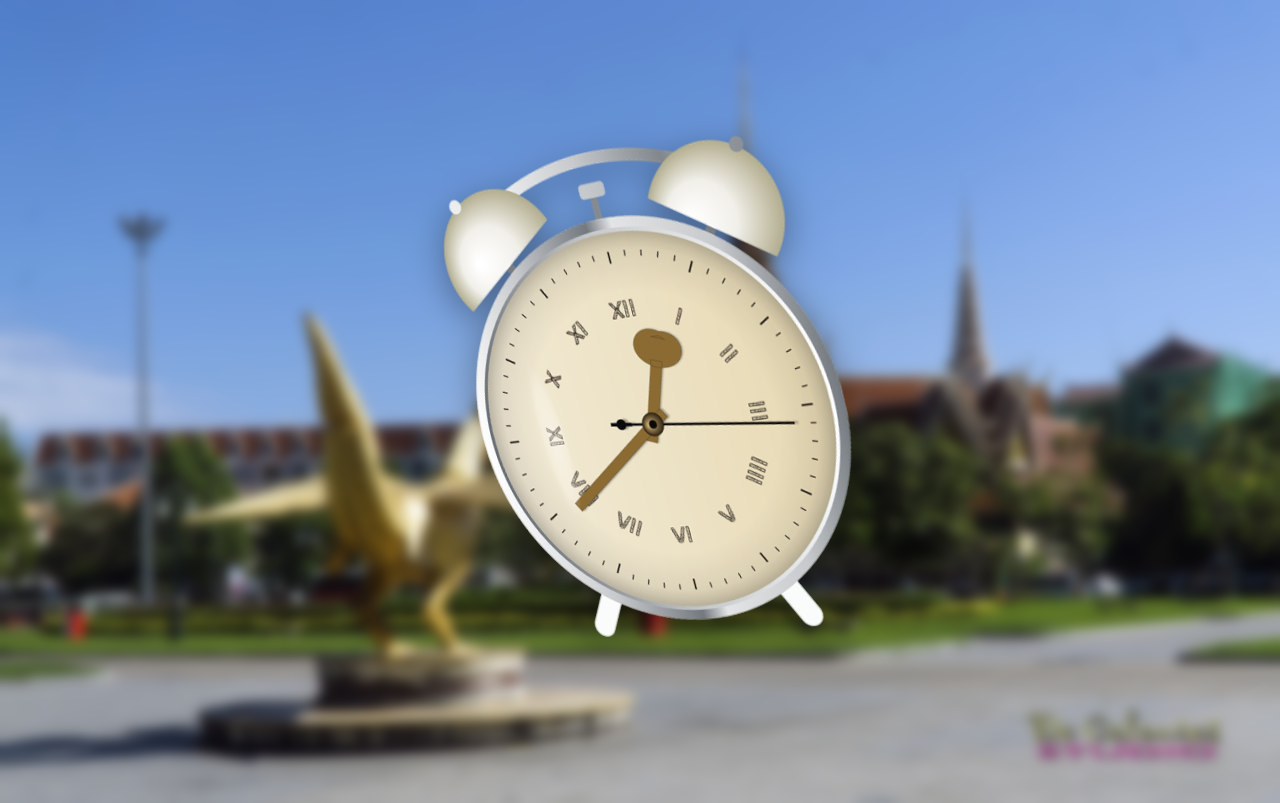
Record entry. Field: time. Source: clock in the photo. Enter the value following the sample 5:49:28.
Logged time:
12:39:16
